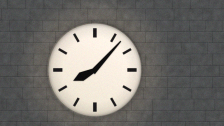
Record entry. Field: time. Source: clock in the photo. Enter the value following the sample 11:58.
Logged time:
8:07
